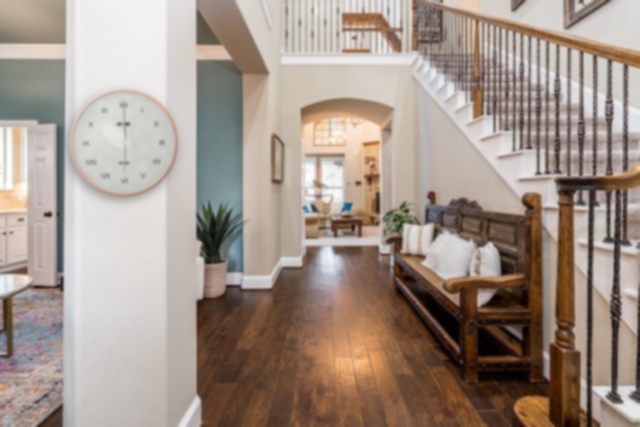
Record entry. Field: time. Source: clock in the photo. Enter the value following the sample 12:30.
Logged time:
6:00
